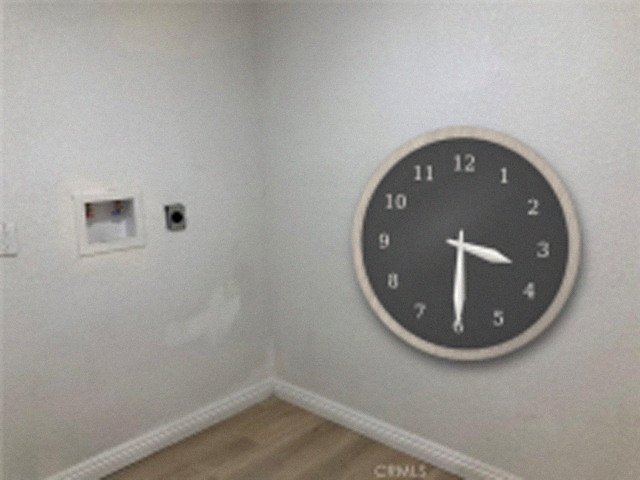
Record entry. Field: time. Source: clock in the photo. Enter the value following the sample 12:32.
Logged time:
3:30
